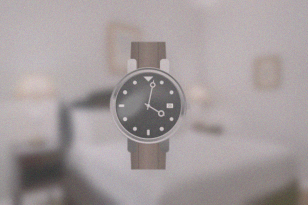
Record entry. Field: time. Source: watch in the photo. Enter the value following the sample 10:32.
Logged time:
4:02
